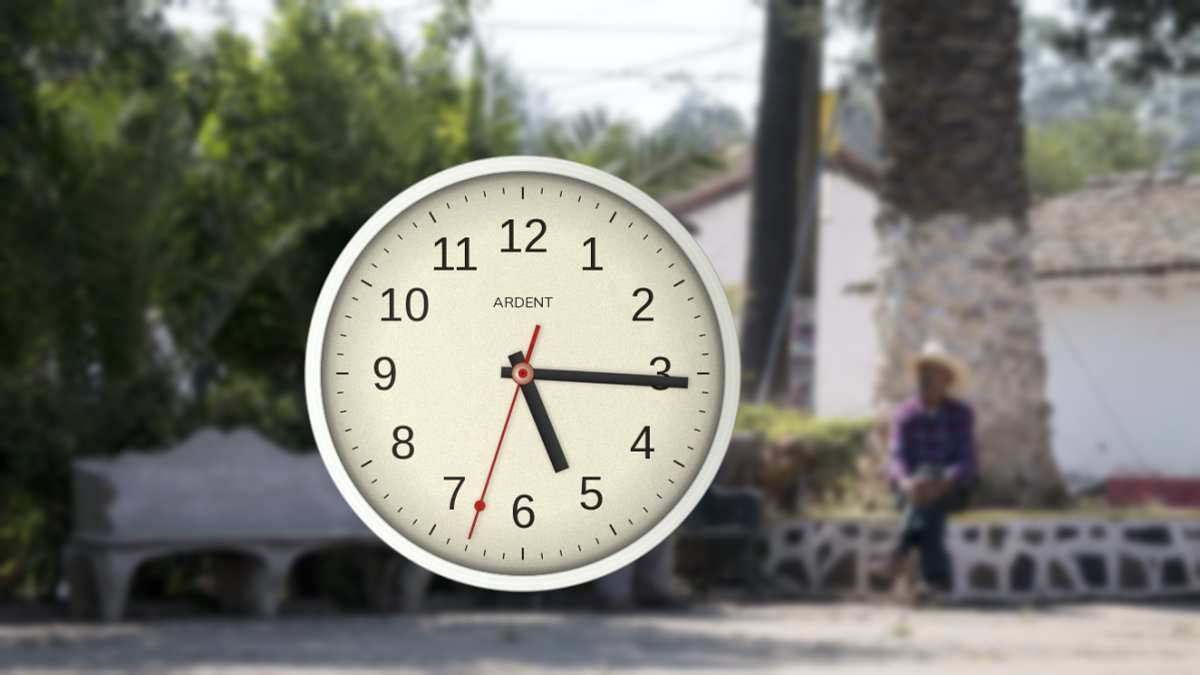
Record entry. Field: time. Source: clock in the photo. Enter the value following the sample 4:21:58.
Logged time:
5:15:33
